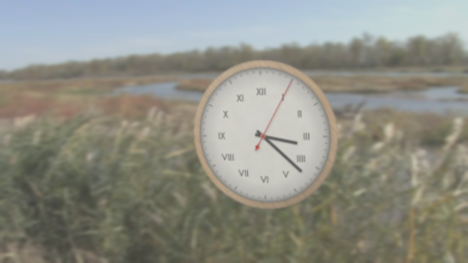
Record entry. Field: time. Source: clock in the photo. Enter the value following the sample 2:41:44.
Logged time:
3:22:05
